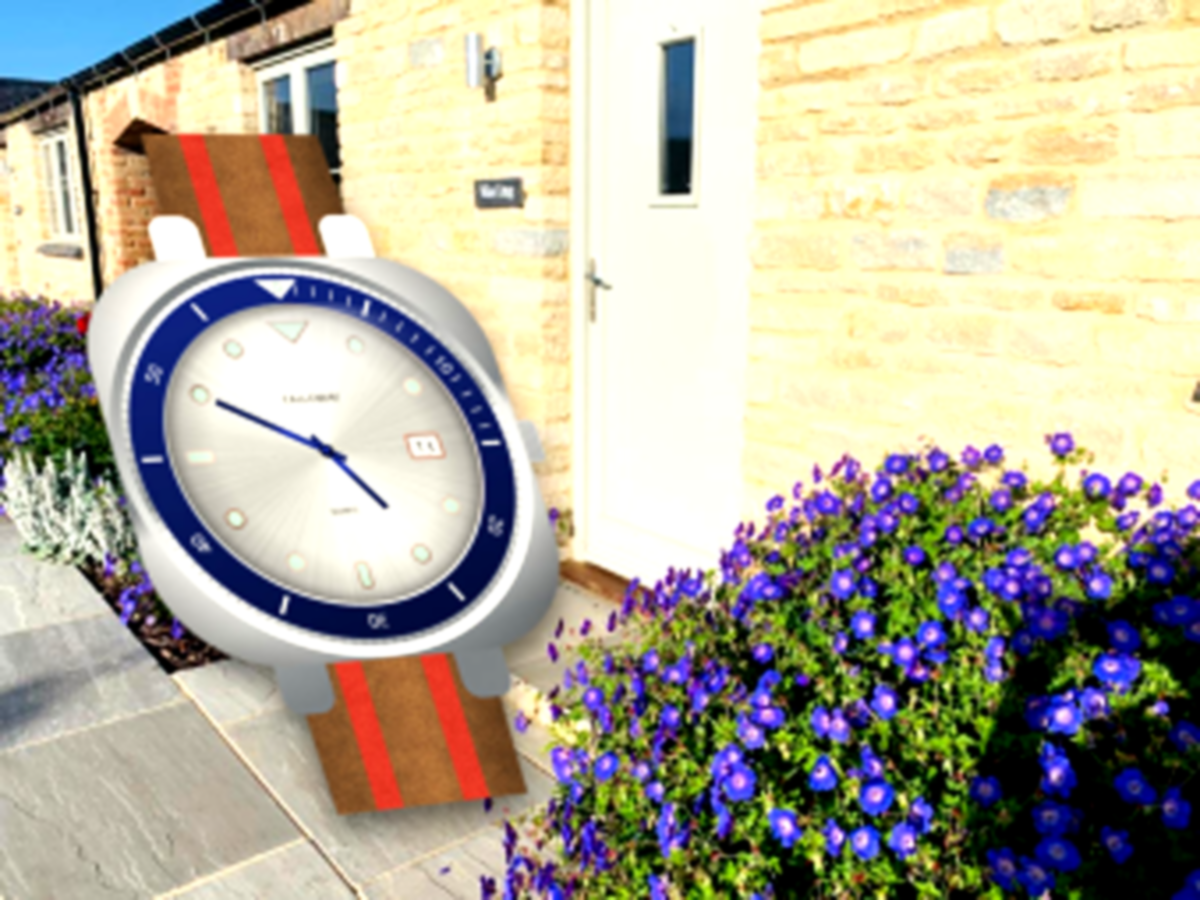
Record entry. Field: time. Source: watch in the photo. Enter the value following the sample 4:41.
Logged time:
4:50
